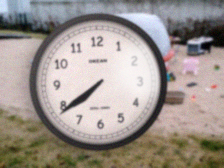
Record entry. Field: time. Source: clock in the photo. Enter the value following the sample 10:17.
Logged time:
7:39
